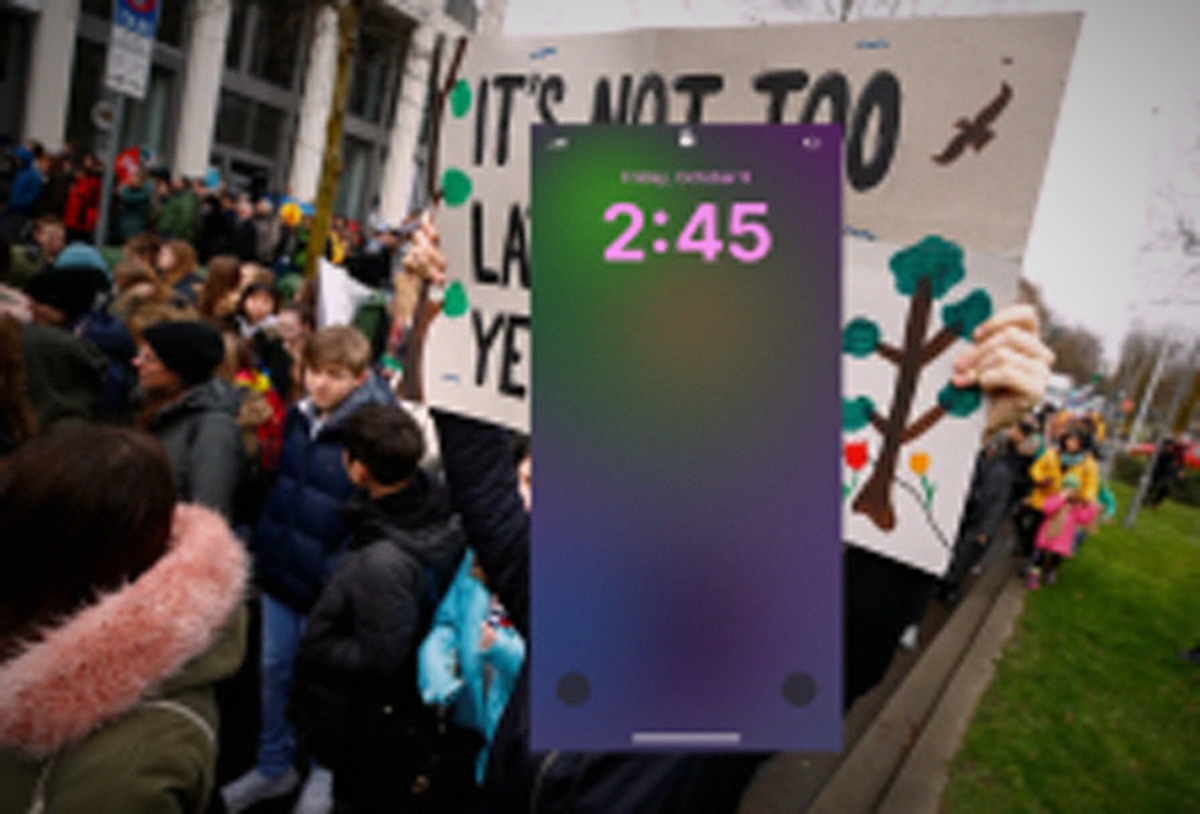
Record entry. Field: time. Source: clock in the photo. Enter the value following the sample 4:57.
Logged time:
2:45
